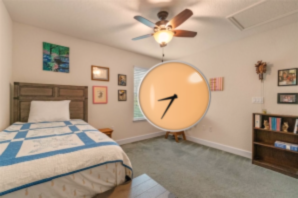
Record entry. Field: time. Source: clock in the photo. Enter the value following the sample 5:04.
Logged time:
8:35
